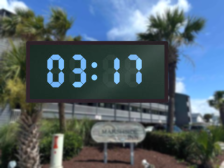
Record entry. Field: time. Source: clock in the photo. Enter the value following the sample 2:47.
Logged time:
3:17
